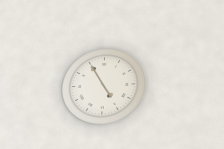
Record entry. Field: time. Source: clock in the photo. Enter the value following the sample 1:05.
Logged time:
4:55
